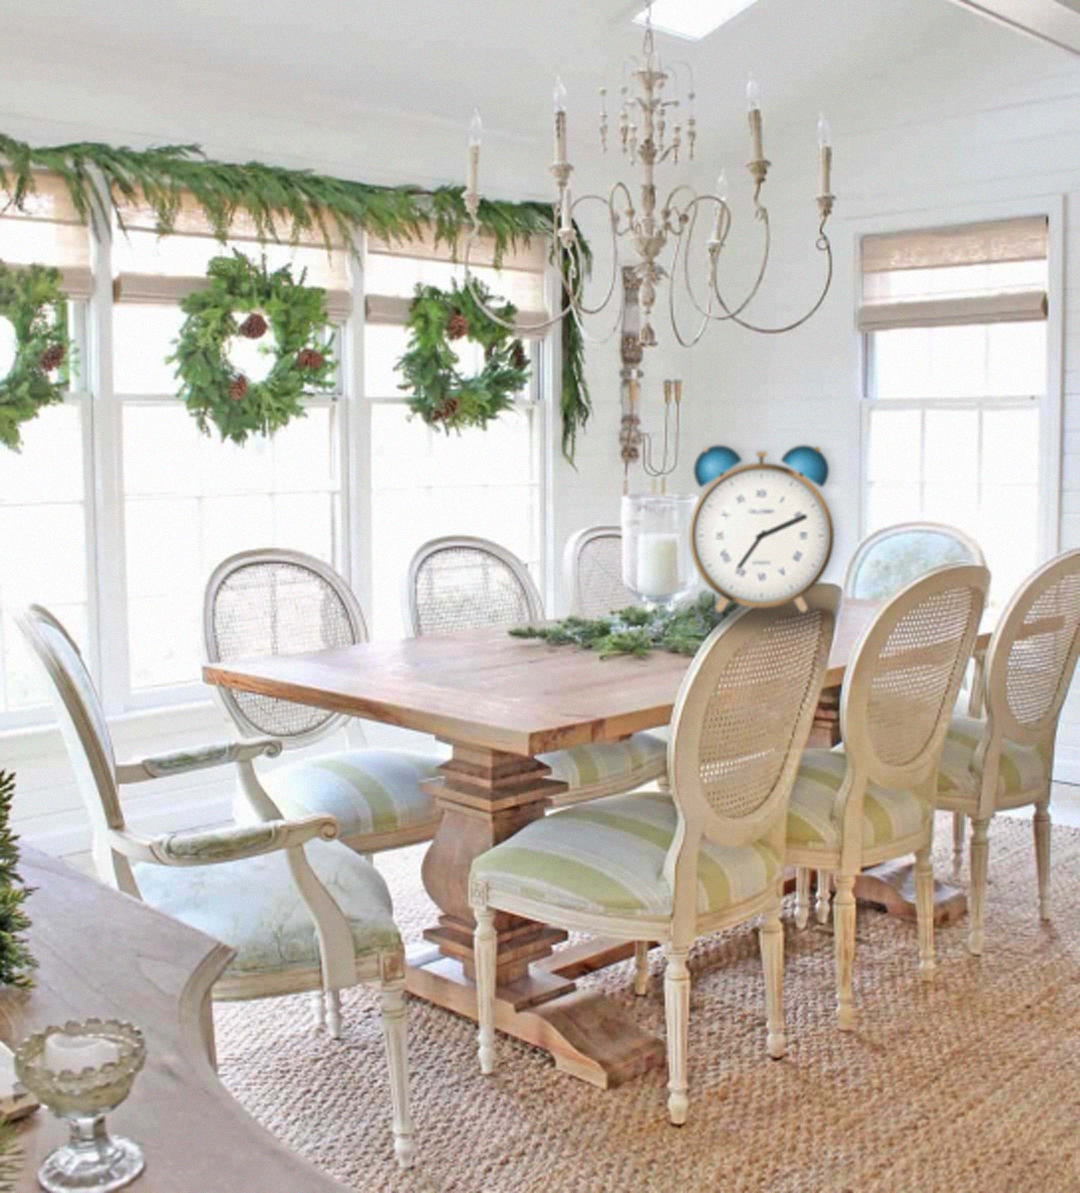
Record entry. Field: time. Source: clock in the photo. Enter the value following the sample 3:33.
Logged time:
7:11
